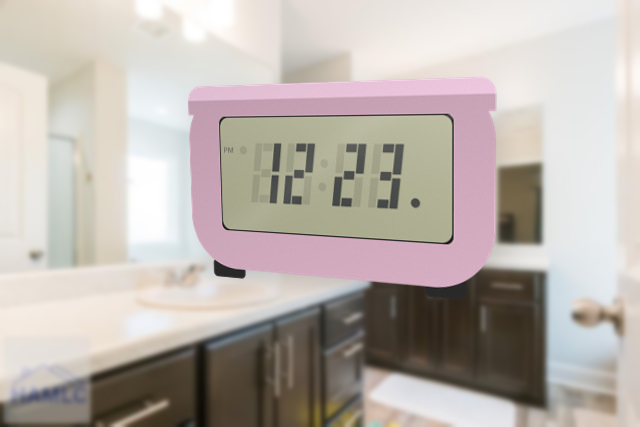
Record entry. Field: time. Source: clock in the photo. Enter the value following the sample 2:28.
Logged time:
12:23
